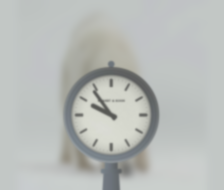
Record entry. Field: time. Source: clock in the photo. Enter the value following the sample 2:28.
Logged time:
9:54
